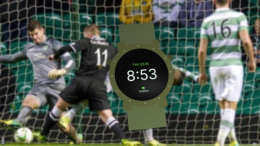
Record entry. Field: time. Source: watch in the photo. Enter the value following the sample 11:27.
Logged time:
8:53
